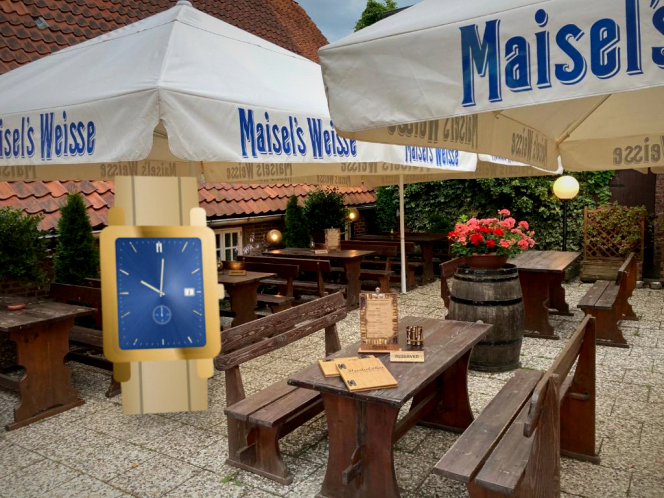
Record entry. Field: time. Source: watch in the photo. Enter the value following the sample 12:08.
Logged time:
10:01
